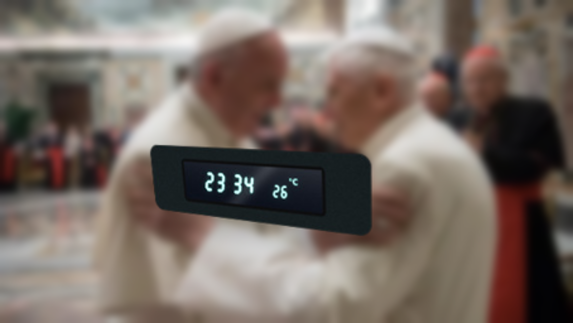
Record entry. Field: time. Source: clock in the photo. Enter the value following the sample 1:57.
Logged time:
23:34
